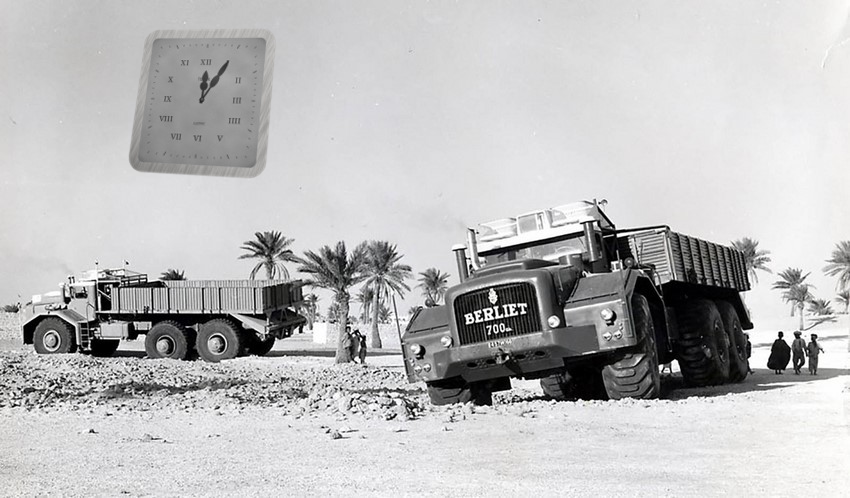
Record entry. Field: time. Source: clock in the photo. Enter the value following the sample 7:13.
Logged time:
12:05
